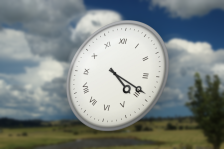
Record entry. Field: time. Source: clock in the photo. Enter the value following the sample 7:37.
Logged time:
4:19
